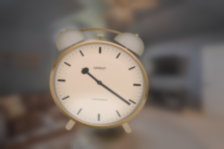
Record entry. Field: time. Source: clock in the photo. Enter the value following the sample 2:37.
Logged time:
10:21
